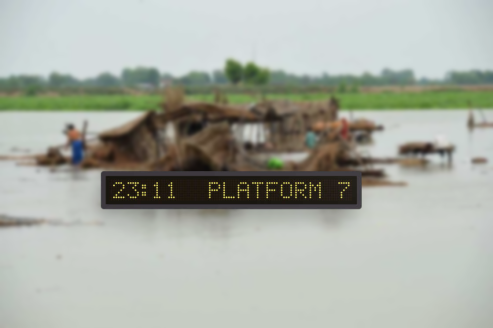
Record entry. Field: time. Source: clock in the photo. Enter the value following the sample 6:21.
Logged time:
23:11
